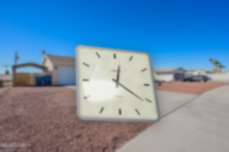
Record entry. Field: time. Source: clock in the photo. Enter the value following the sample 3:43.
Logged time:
12:21
